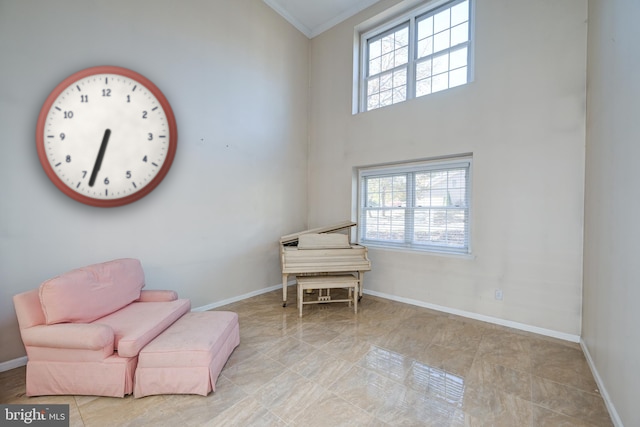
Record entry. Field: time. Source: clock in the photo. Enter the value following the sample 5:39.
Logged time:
6:33
